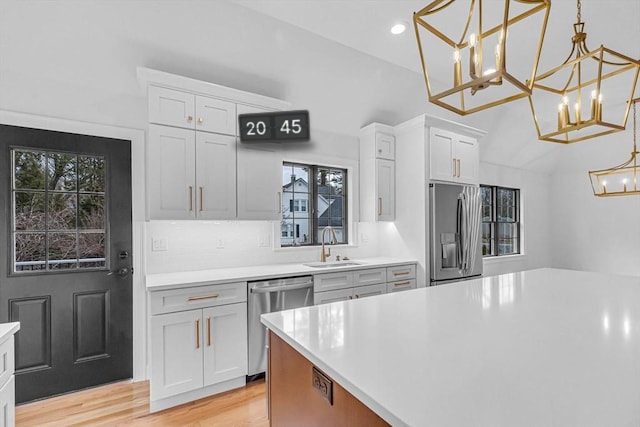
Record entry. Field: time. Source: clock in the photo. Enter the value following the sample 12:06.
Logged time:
20:45
